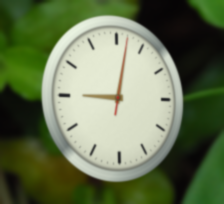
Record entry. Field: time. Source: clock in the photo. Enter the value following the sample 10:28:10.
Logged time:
9:02:02
